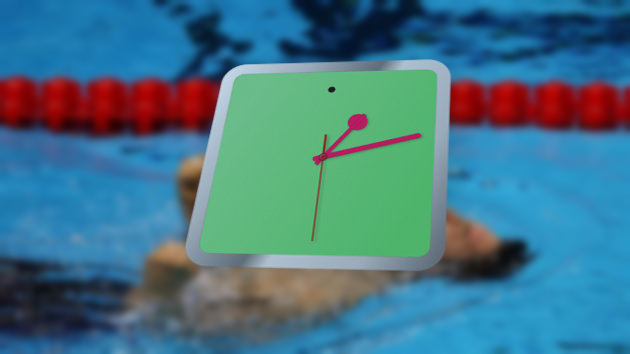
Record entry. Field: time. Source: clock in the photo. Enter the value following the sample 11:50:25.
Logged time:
1:12:30
